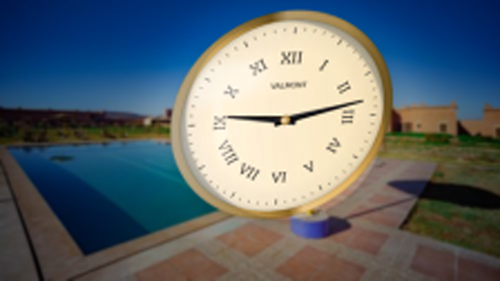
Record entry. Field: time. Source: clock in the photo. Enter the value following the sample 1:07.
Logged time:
9:13
